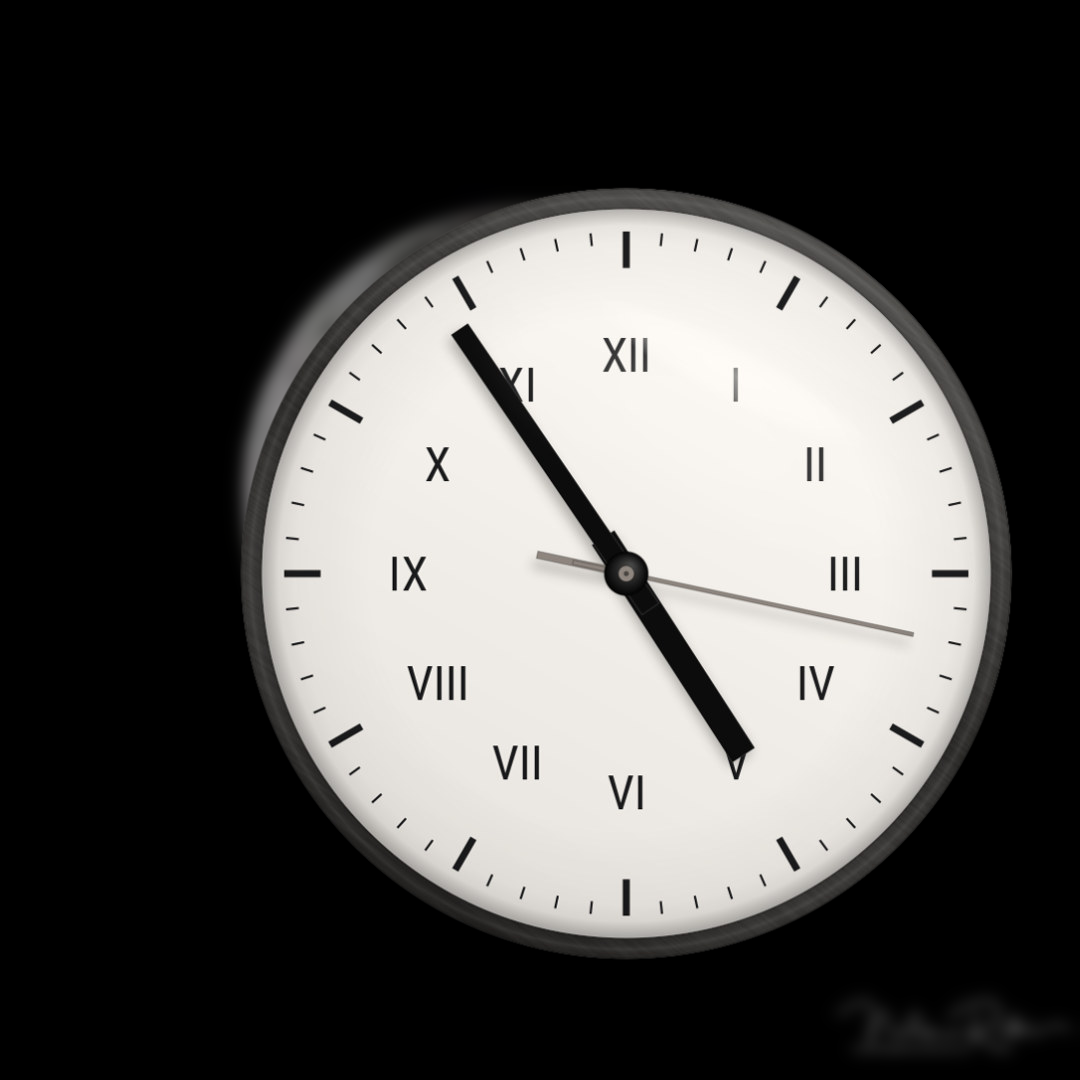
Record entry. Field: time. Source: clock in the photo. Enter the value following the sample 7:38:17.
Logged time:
4:54:17
